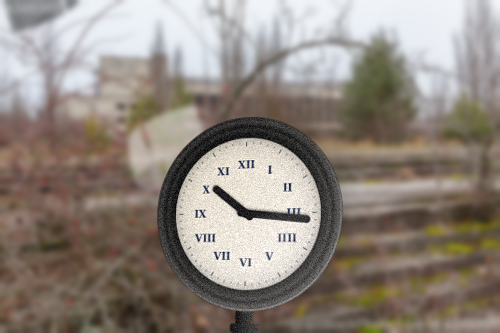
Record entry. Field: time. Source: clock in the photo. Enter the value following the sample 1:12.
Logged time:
10:16
